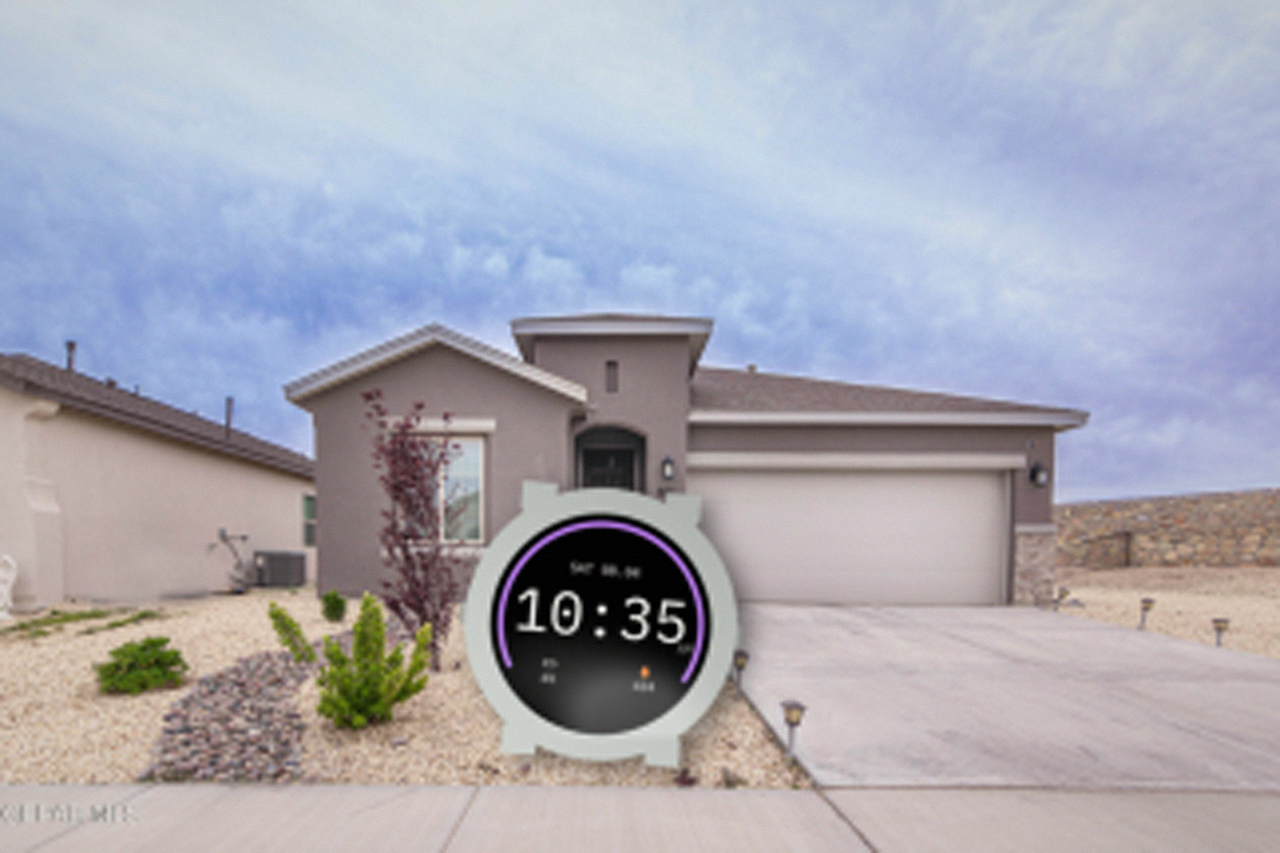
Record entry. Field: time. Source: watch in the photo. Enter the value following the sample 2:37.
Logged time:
10:35
